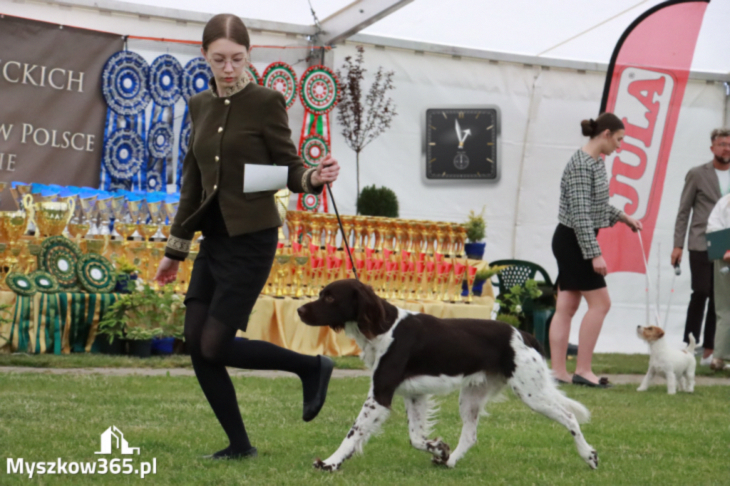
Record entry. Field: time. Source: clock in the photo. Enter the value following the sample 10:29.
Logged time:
12:58
